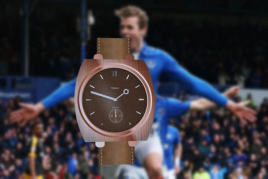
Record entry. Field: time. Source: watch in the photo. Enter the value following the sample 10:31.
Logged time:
1:48
